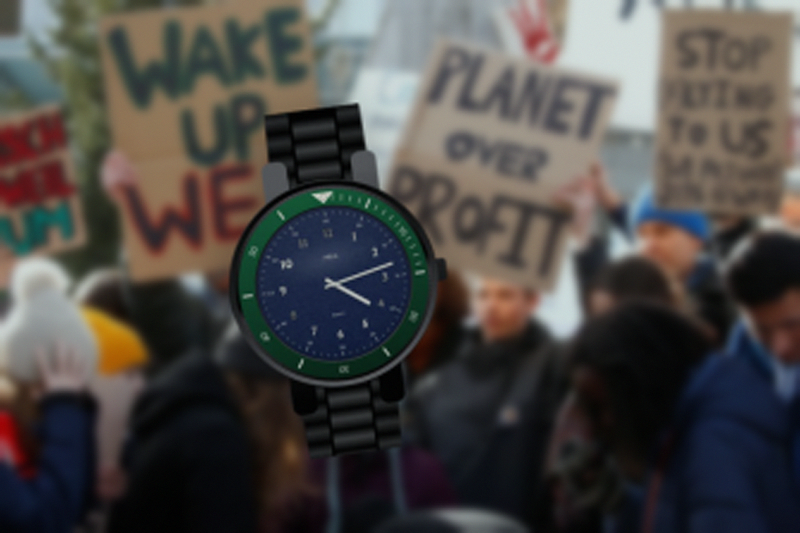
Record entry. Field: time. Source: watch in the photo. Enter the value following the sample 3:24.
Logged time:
4:13
